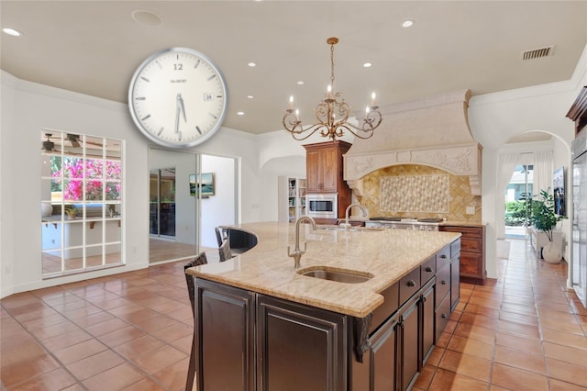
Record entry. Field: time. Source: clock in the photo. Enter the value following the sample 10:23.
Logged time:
5:31
